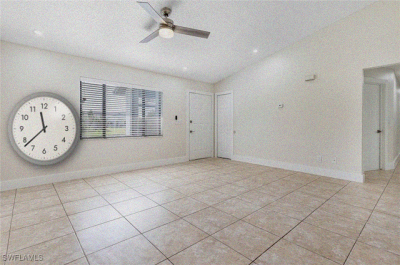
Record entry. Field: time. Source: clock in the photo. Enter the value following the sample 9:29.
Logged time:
11:38
